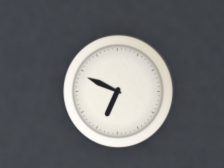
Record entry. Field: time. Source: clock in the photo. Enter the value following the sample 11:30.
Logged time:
6:49
